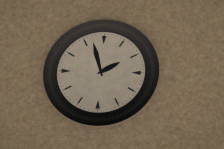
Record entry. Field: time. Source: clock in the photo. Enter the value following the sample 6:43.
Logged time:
1:57
